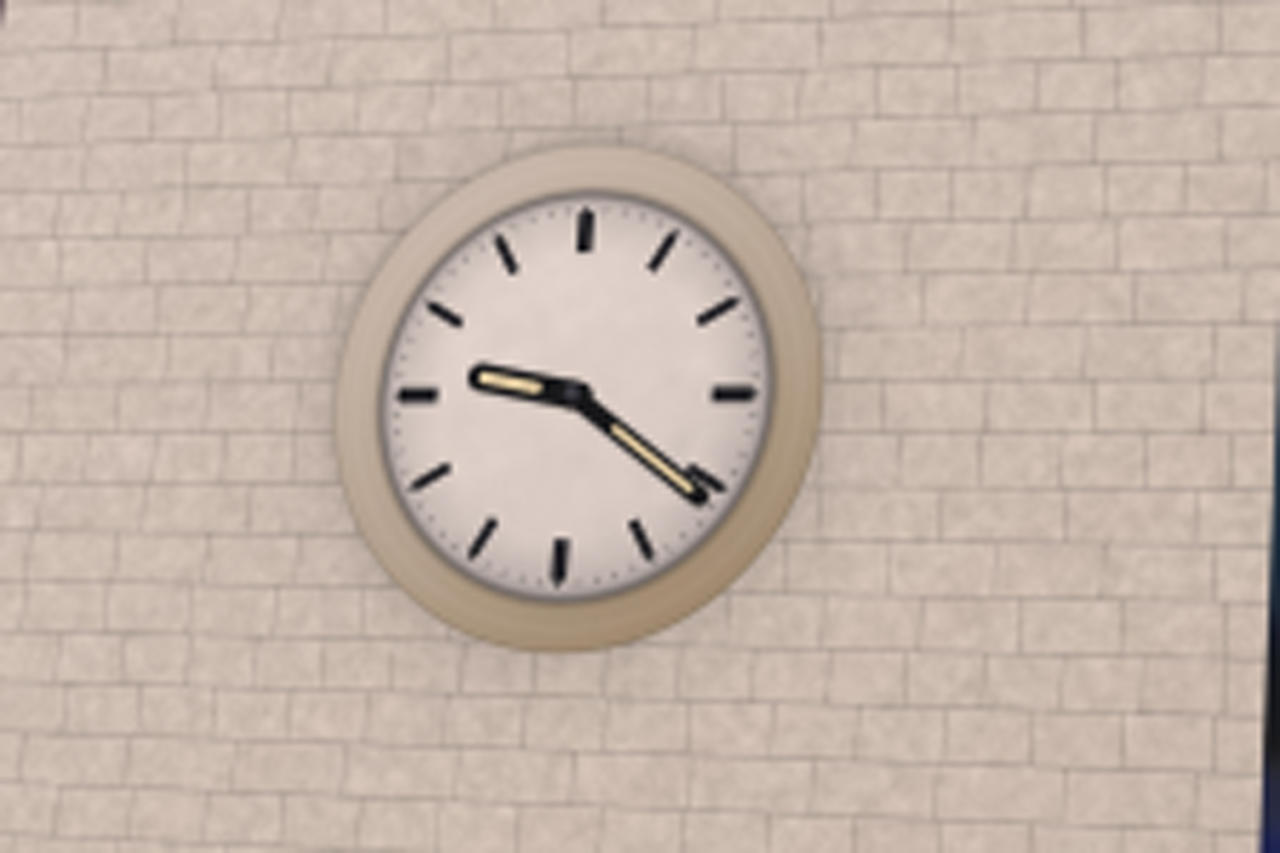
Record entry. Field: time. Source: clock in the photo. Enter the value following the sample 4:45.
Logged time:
9:21
